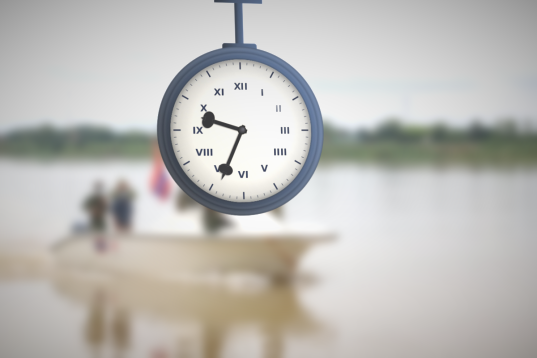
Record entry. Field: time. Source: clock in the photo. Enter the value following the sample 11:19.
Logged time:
9:34
